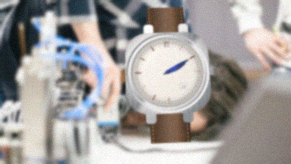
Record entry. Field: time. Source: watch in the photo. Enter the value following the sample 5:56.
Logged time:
2:10
